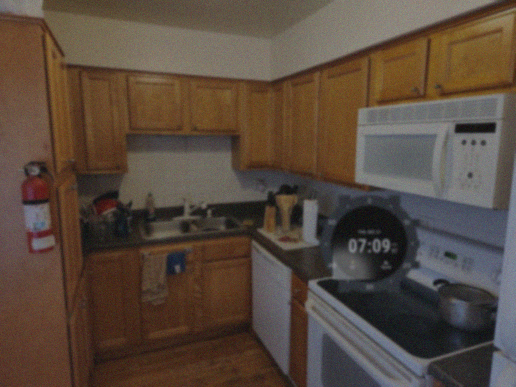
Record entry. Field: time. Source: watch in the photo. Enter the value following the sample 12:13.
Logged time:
7:09
